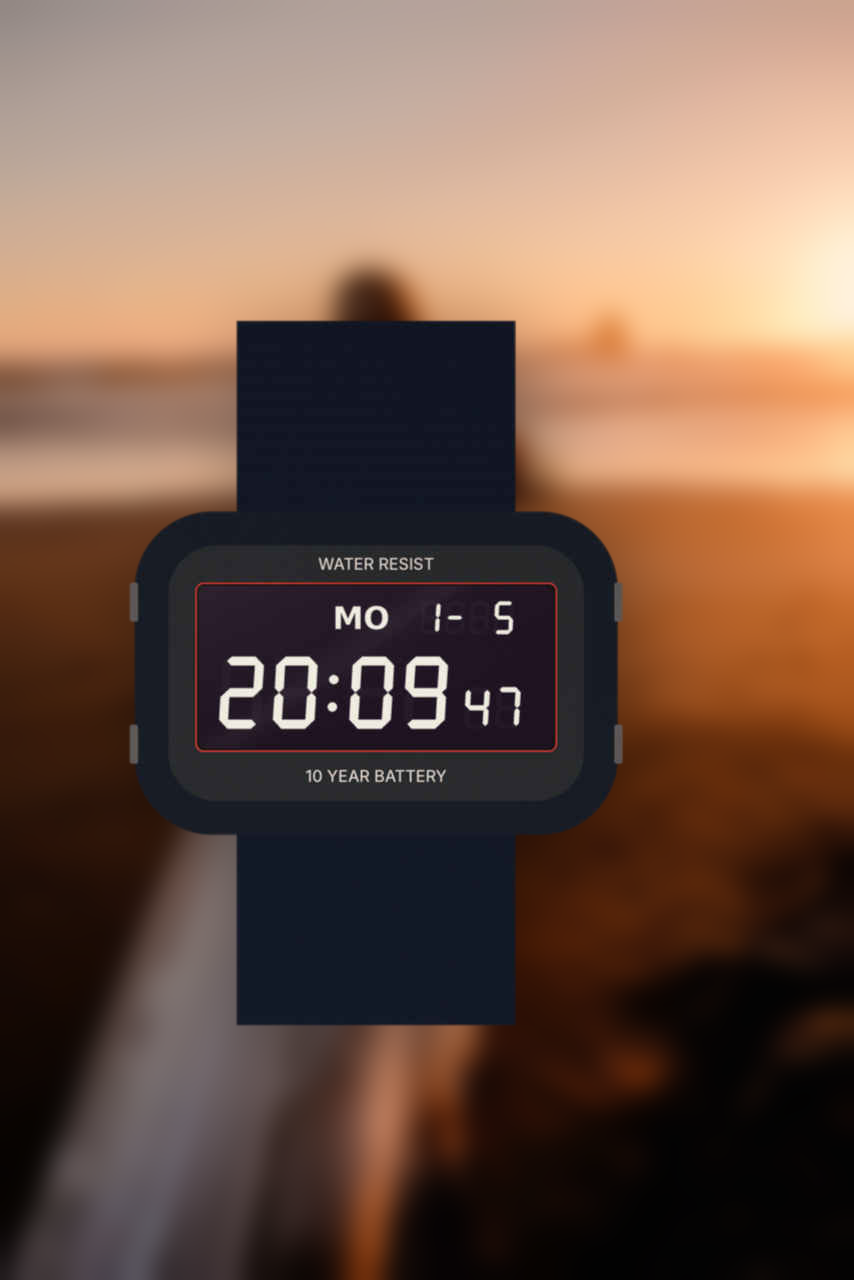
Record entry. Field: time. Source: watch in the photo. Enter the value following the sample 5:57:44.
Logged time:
20:09:47
